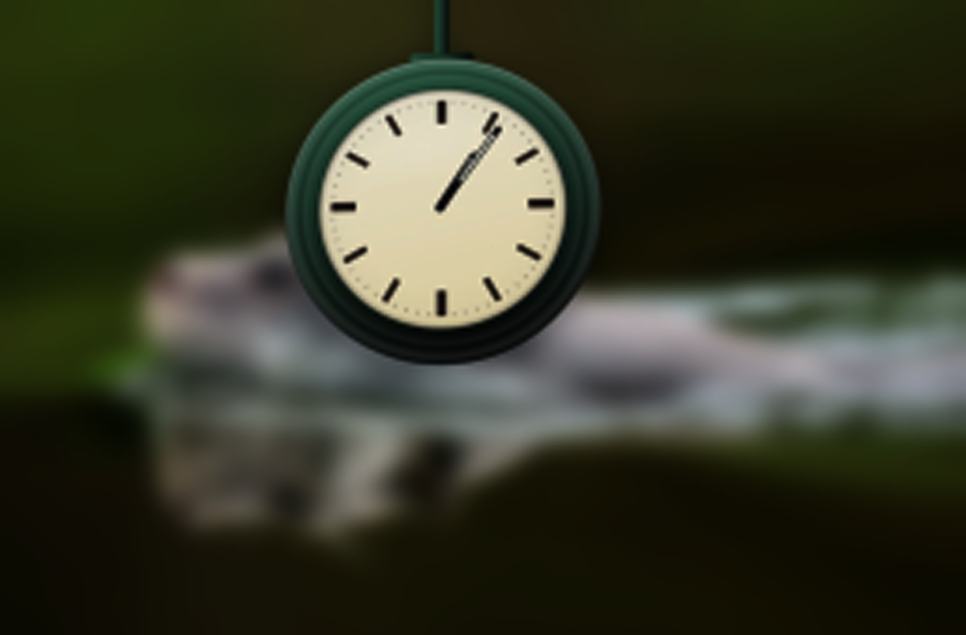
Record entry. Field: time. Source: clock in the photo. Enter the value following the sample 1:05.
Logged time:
1:06
